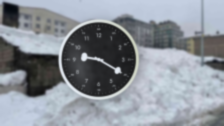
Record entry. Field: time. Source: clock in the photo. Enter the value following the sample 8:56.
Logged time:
9:20
